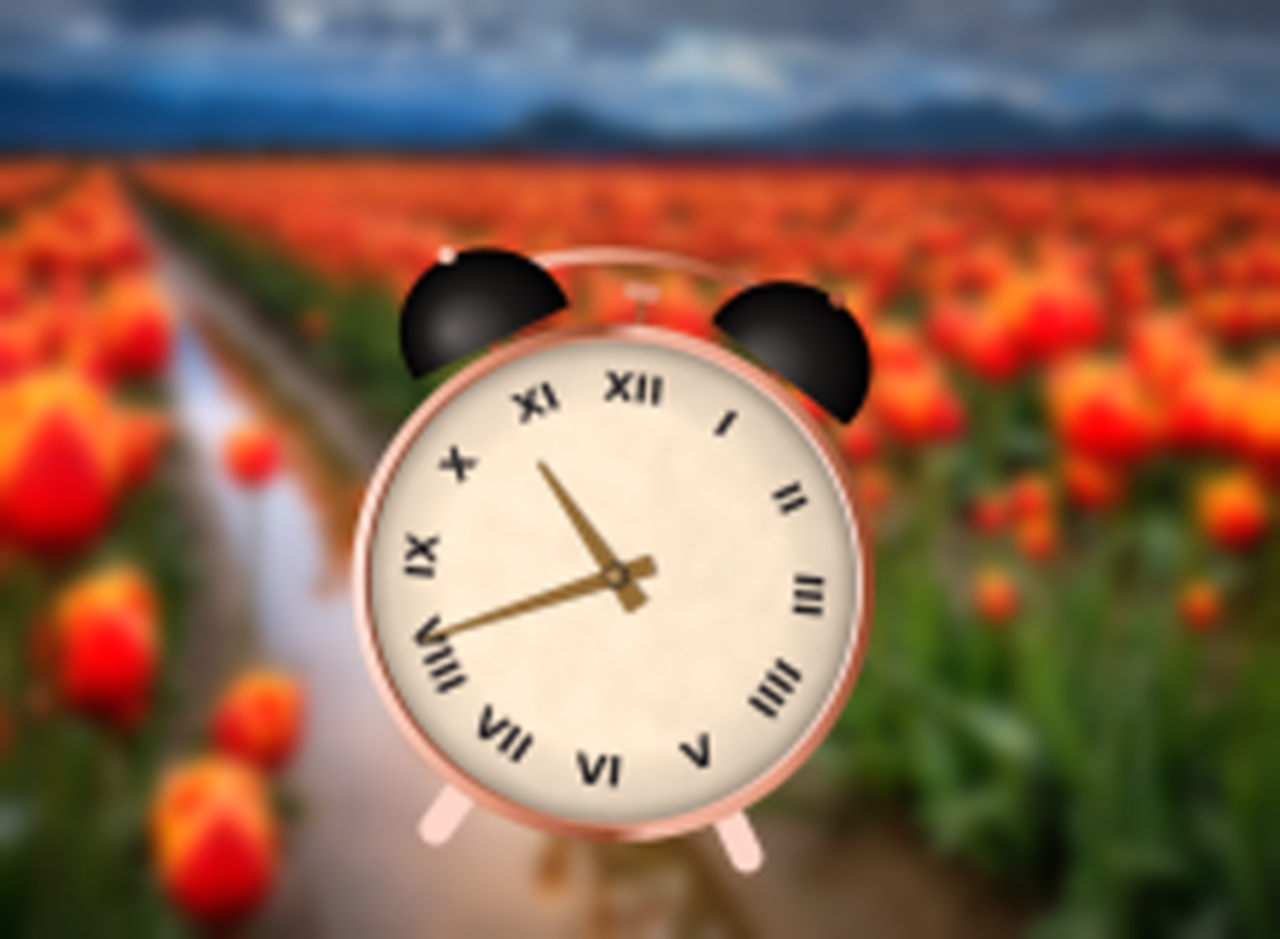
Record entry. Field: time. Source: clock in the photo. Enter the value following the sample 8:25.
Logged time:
10:41
